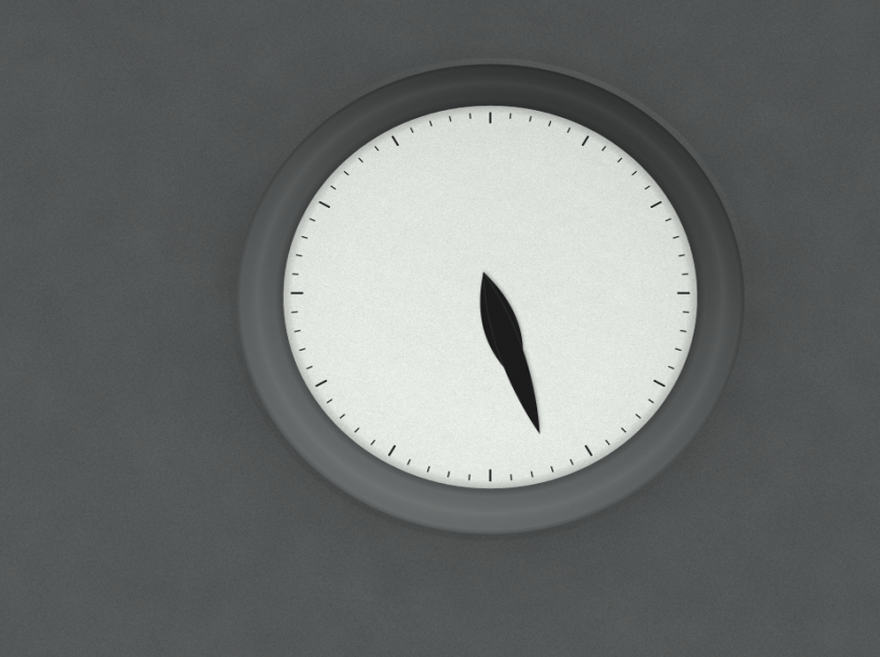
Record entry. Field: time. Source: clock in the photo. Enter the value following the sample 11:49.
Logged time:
5:27
